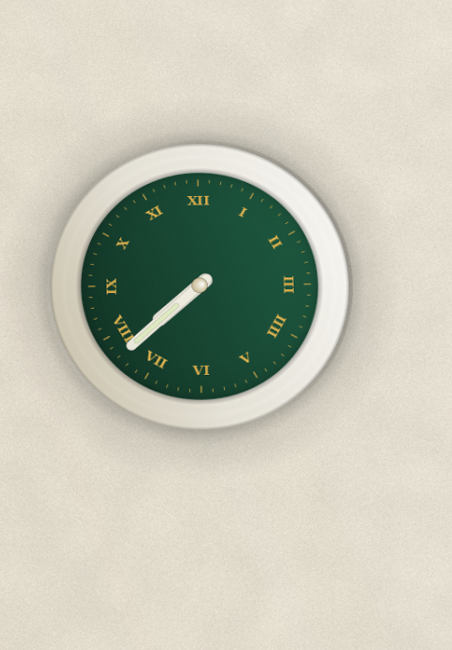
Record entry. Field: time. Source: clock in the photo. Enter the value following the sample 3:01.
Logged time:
7:38
